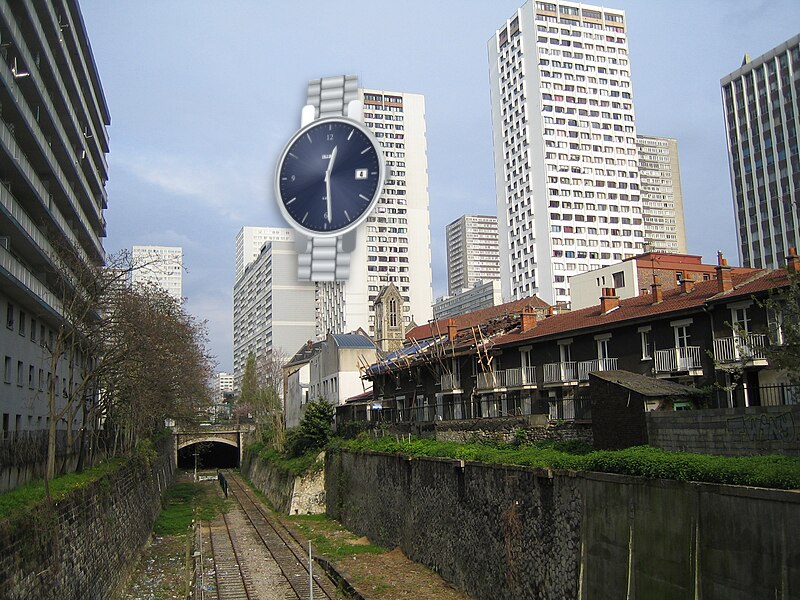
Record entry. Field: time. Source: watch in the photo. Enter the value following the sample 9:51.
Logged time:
12:29
